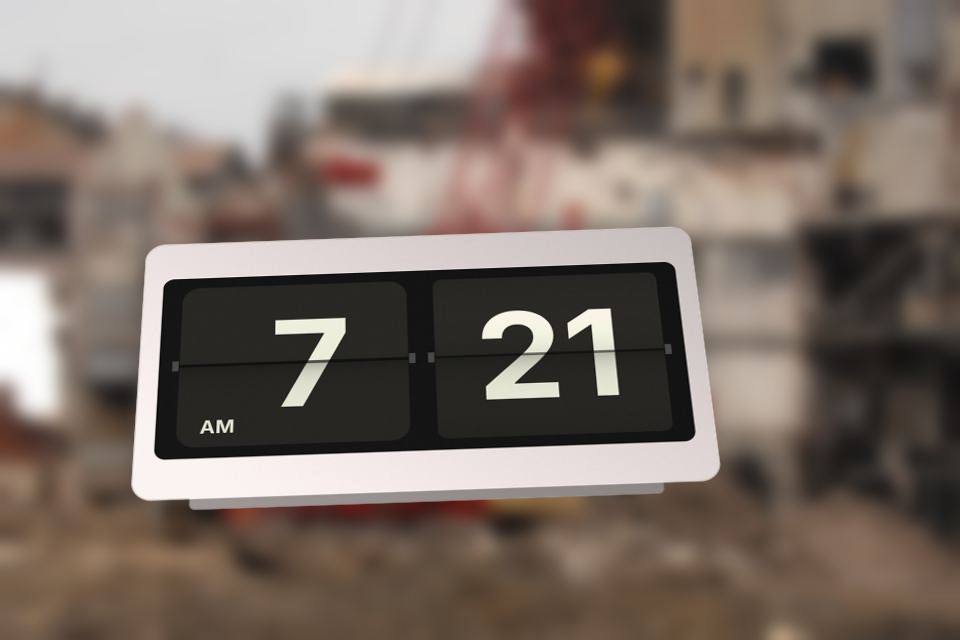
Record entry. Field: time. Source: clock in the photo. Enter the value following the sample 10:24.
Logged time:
7:21
